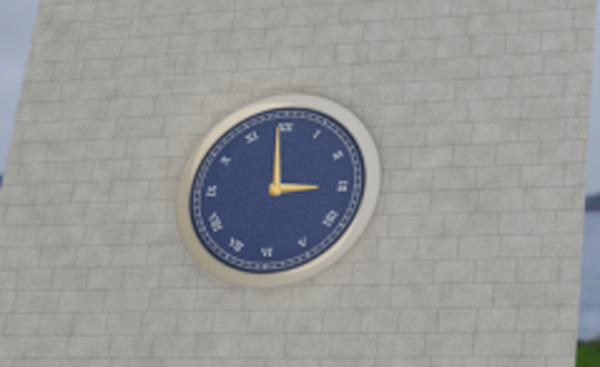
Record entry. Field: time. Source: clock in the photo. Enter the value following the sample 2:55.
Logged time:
2:59
